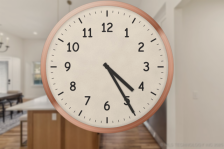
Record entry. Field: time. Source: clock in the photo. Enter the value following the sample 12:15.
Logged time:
4:25
